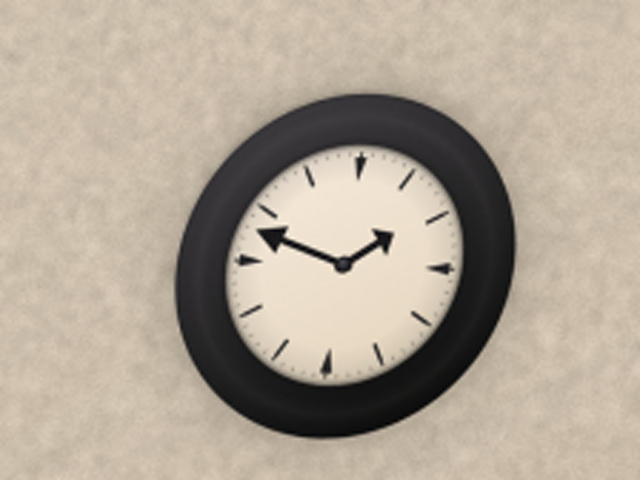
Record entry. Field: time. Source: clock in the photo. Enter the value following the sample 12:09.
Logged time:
1:48
